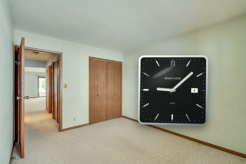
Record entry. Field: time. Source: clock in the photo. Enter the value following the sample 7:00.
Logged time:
9:08
